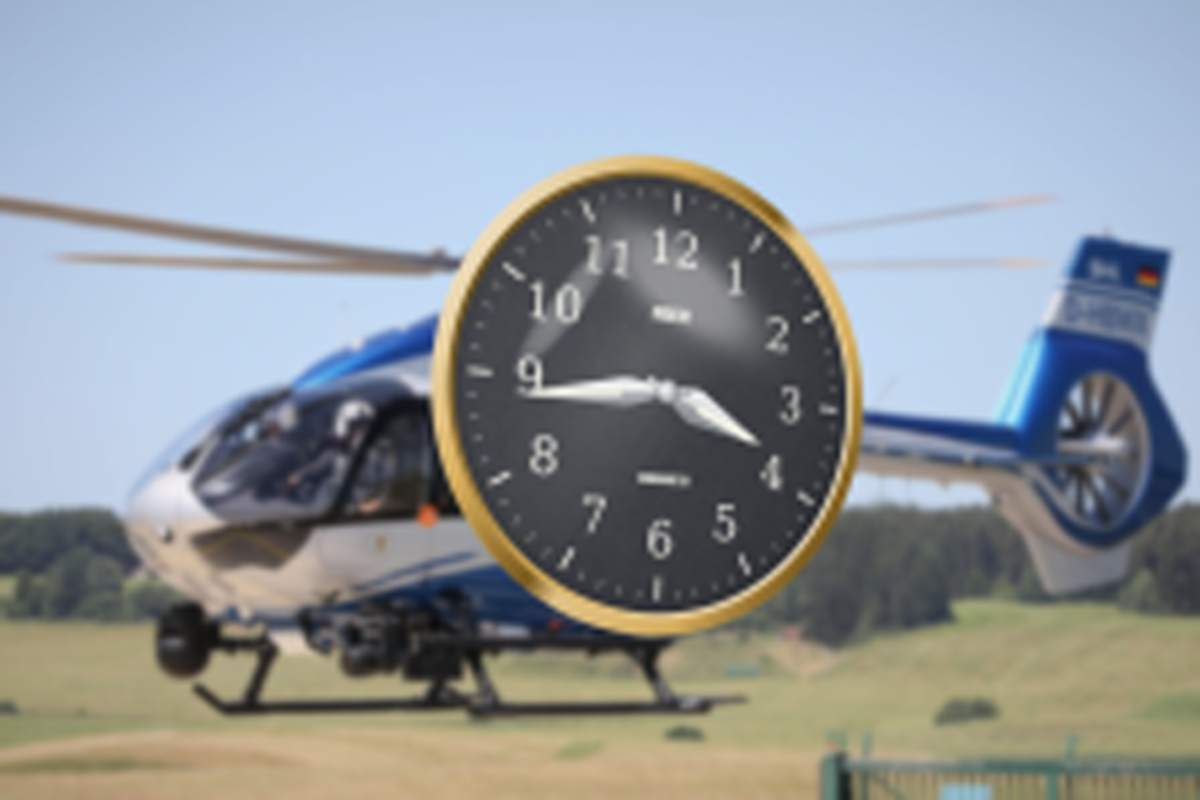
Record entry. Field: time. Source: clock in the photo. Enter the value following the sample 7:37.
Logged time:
3:44
